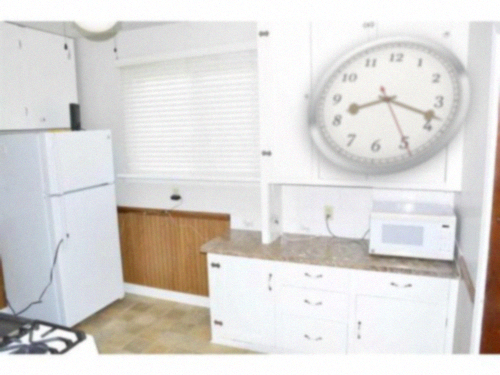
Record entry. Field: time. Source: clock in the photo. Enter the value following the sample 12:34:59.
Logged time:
8:18:25
